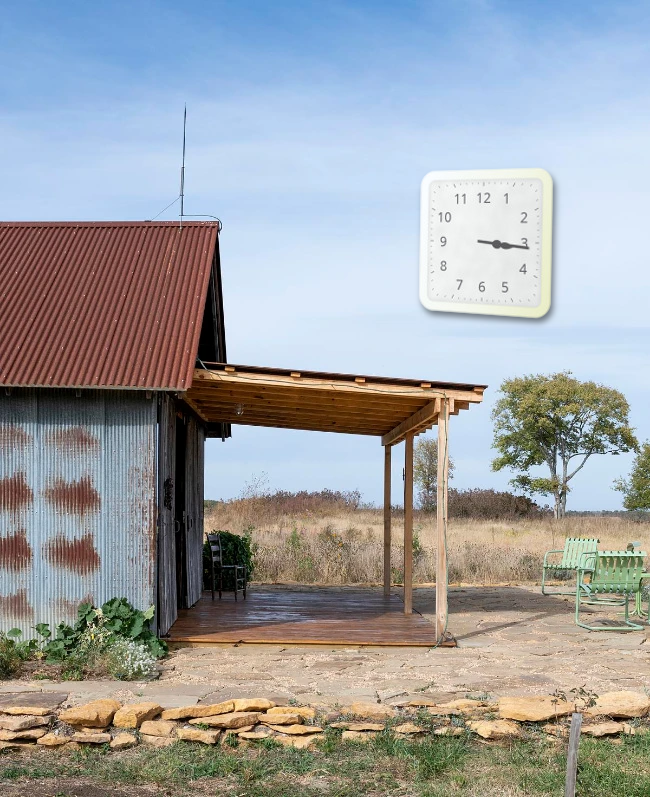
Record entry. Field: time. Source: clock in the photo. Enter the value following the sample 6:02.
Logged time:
3:16
